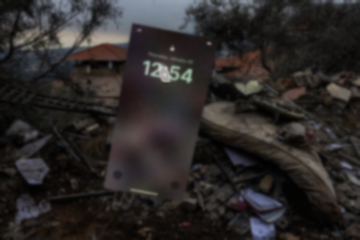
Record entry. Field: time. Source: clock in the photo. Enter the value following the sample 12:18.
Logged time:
12:54
